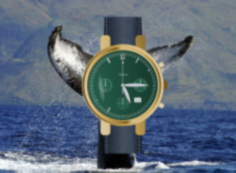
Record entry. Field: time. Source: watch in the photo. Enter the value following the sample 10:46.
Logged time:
5:15
